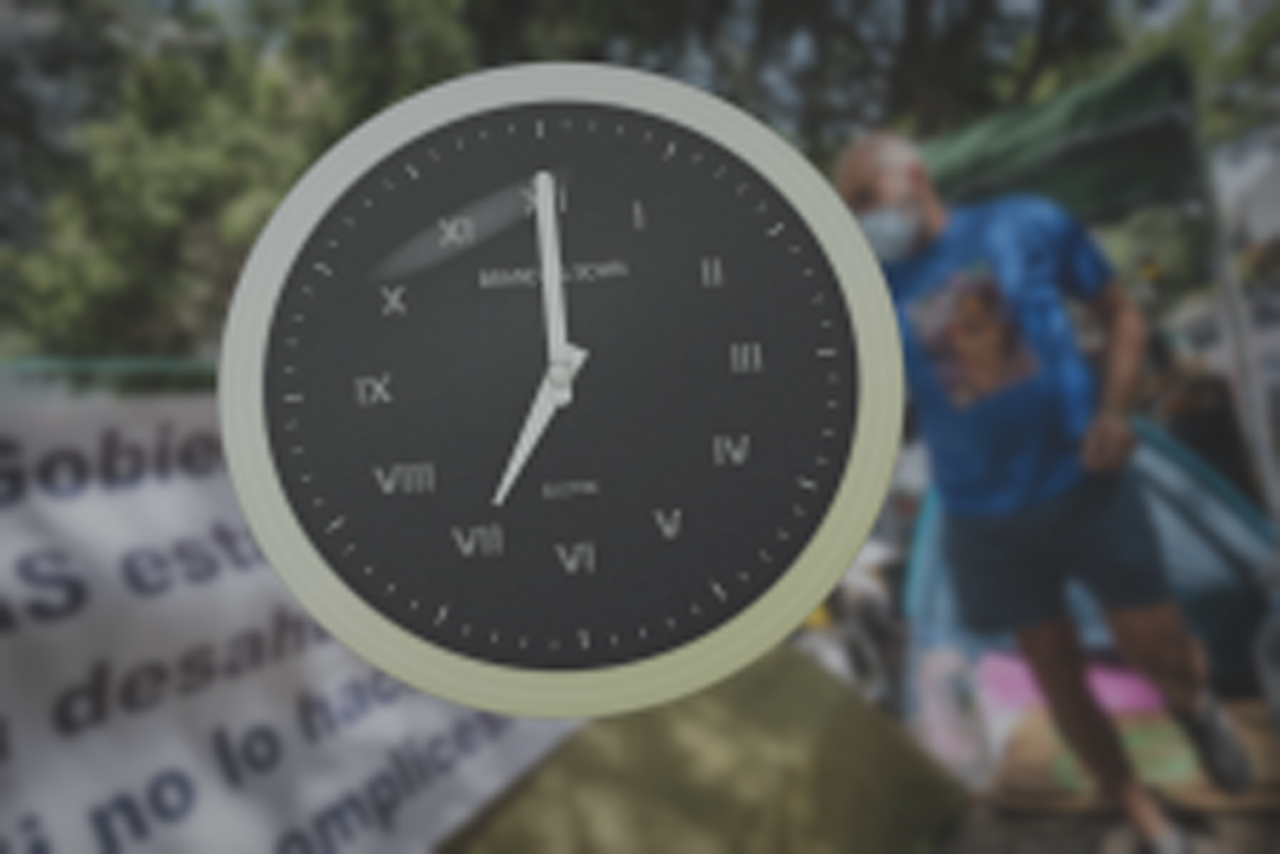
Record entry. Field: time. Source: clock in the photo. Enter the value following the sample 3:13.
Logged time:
7:00
